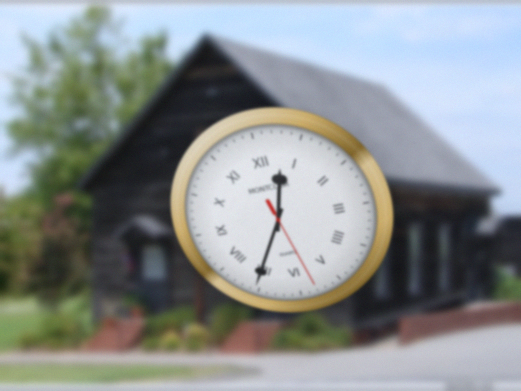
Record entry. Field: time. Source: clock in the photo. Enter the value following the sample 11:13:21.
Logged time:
12:35:28
